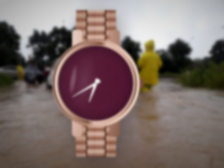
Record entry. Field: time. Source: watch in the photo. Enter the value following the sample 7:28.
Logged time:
6:40
